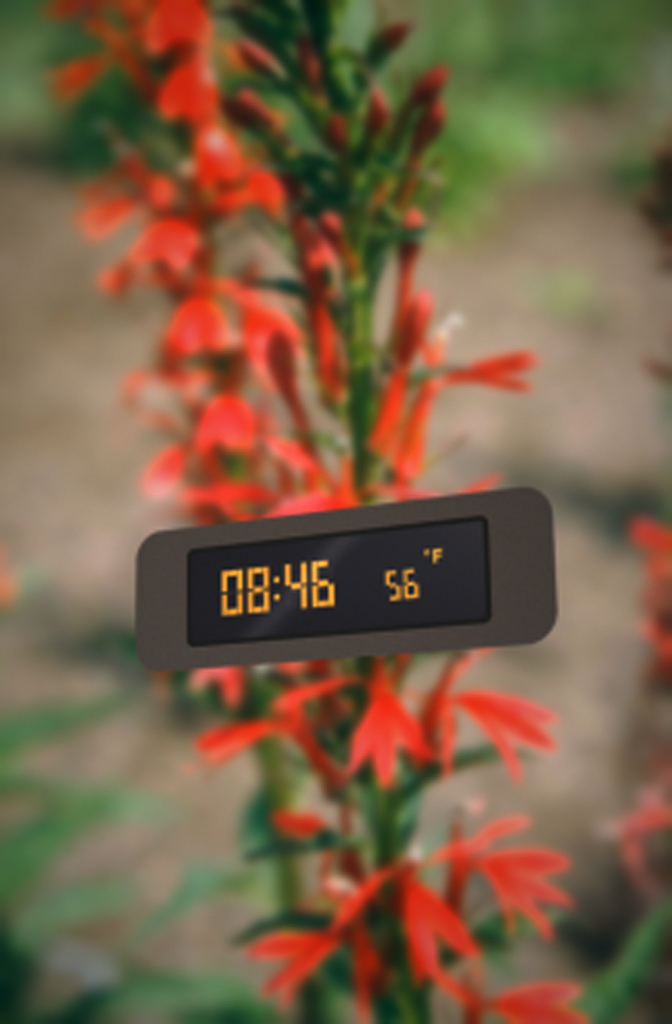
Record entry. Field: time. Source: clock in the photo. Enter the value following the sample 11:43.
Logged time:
8:46
